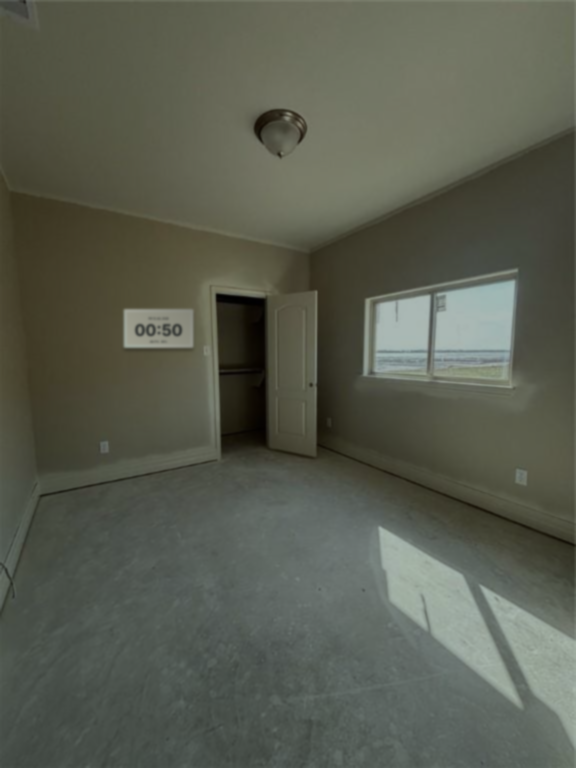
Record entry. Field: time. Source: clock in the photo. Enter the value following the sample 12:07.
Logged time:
0:50
